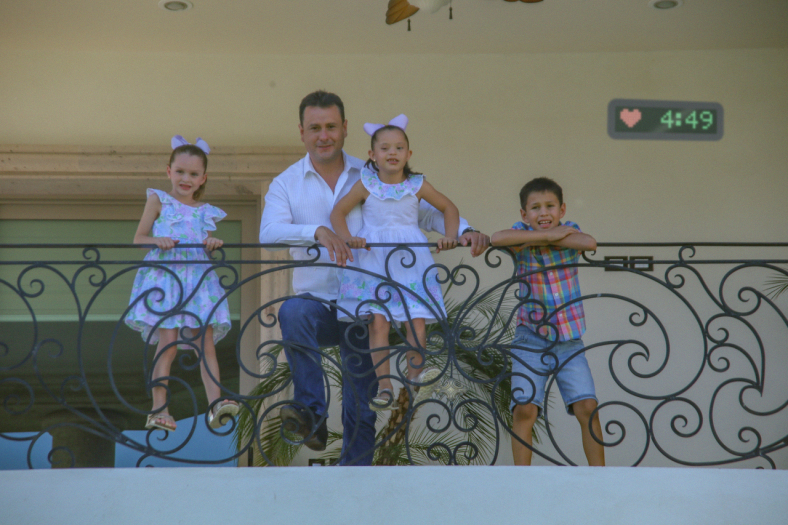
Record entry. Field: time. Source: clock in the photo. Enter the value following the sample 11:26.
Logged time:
4:49
